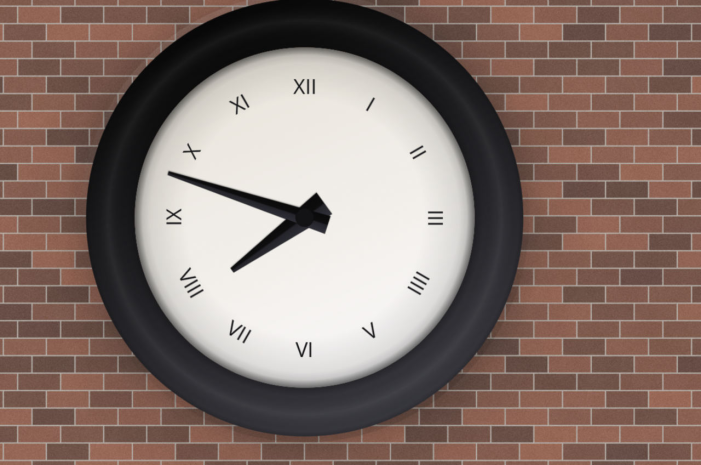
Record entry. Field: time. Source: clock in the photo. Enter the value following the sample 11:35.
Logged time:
7:48
